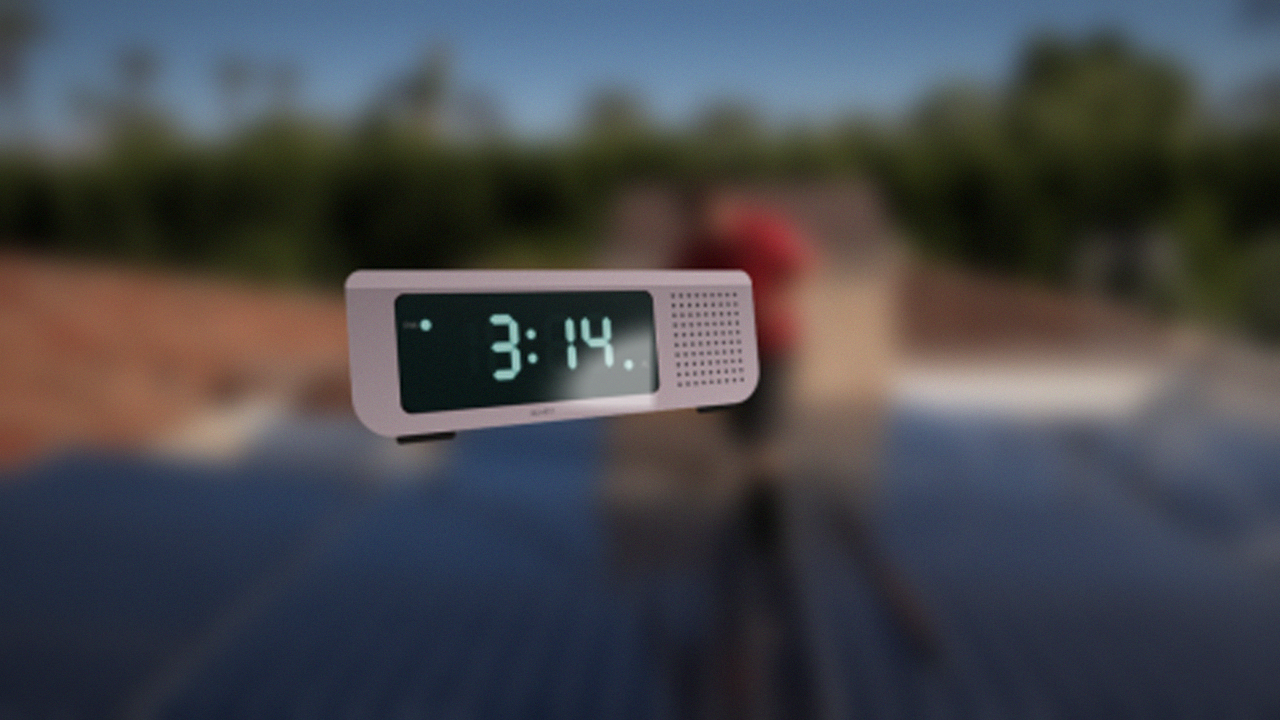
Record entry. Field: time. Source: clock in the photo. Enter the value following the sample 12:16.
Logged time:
3:14
